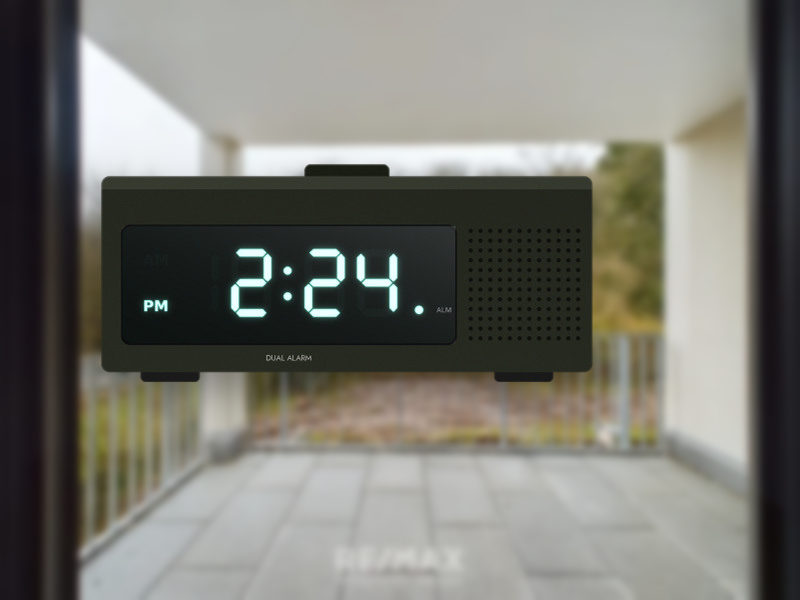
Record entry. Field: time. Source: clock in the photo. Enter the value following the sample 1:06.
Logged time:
2:24
